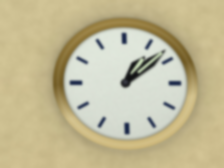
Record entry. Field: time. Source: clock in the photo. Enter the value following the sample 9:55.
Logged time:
1:08
